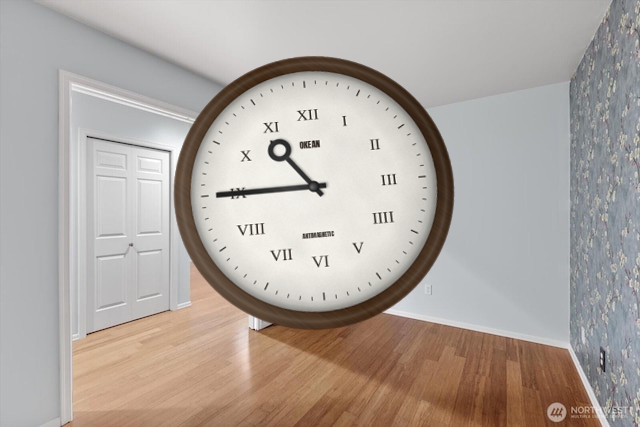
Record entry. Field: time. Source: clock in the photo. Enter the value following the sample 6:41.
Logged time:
10:45
